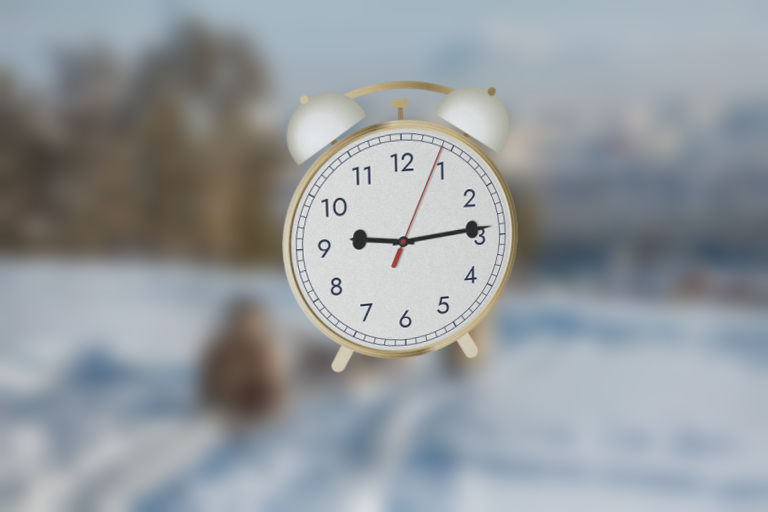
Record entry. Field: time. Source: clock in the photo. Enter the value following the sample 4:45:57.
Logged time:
9:14:04
